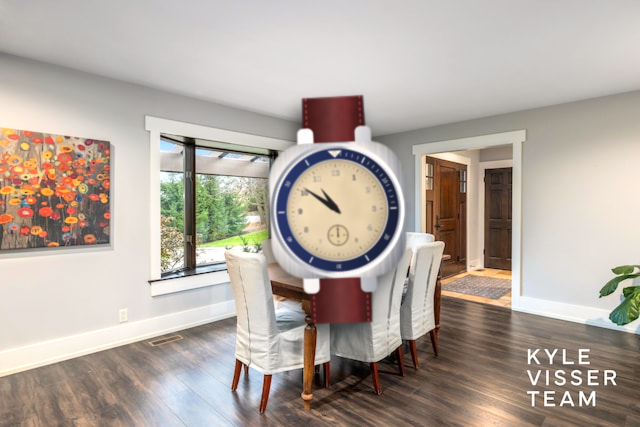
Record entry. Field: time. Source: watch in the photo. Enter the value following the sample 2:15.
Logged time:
10:51
